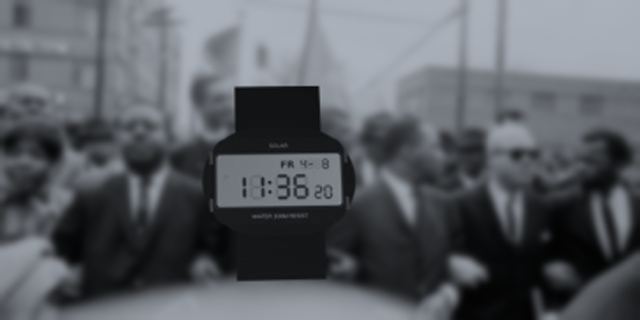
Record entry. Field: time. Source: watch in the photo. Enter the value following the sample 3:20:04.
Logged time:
11:36:20
